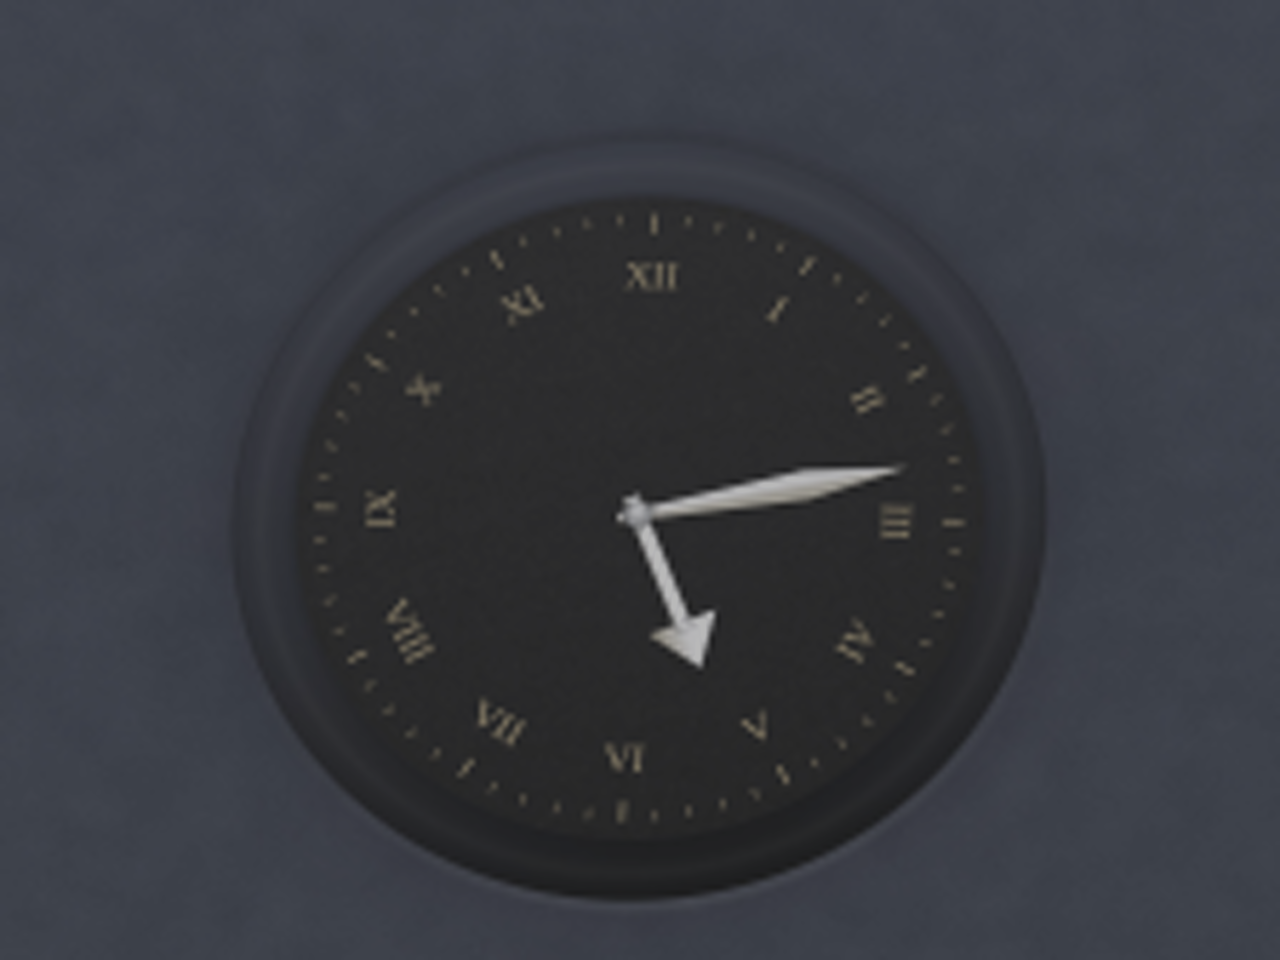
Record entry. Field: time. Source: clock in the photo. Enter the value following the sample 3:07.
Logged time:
5:13
